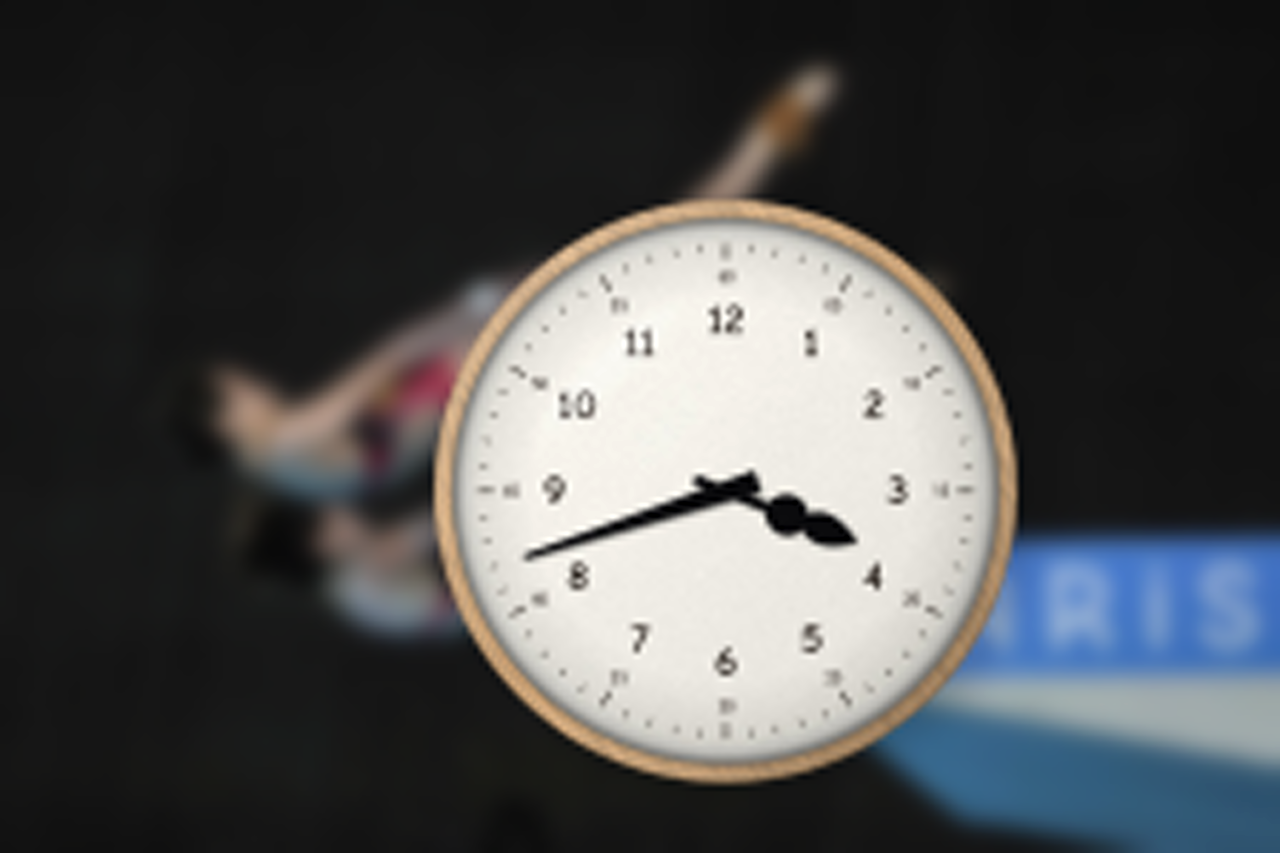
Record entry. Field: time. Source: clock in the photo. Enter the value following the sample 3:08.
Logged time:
3:42
